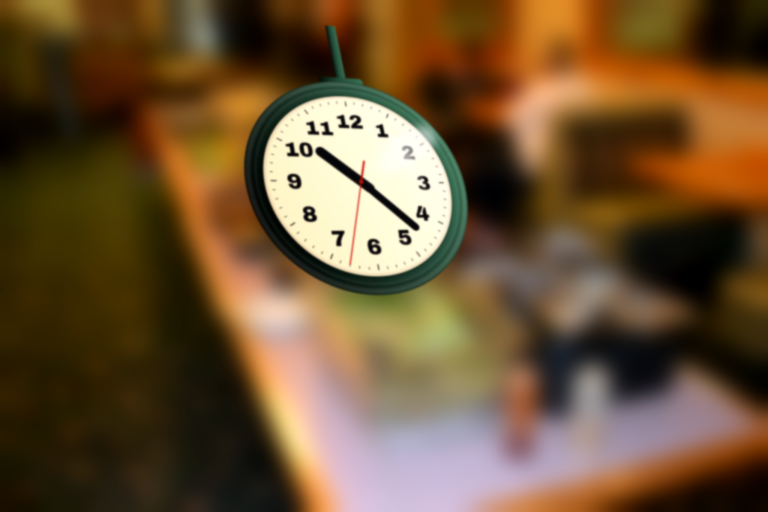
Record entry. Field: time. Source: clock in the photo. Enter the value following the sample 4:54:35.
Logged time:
10:22:33
